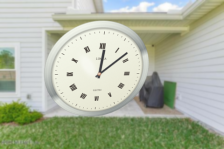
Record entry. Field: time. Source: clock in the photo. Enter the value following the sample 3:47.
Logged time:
12:08
